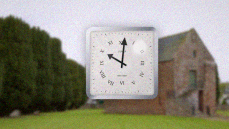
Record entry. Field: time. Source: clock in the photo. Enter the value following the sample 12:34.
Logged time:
10:01
